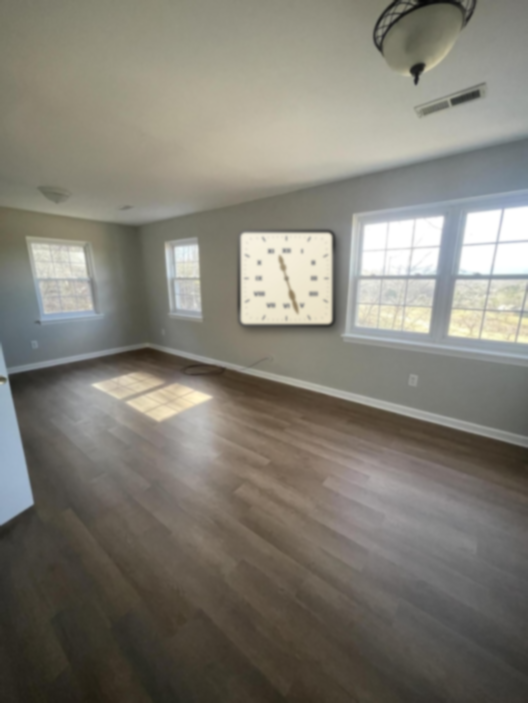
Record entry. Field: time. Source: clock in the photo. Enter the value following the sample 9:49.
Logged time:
11:27
